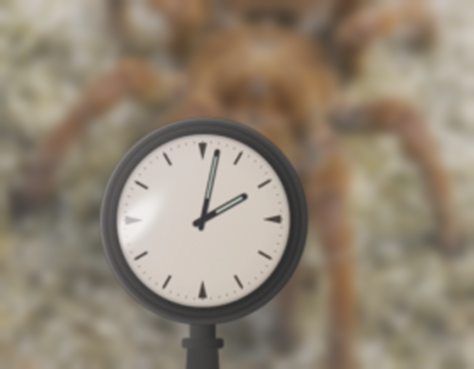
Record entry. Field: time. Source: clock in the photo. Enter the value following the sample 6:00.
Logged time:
2:02
